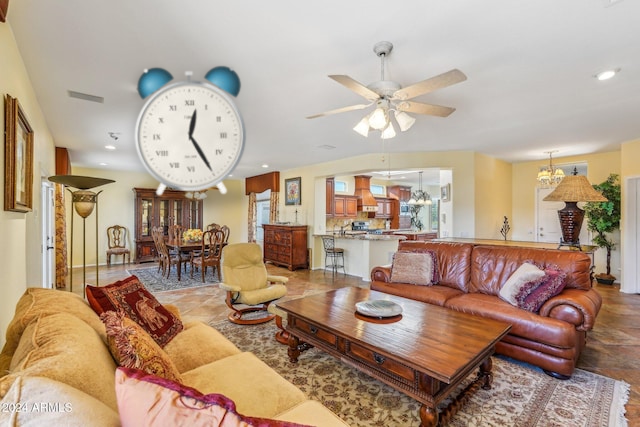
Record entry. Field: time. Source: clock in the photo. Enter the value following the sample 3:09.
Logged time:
12:25
